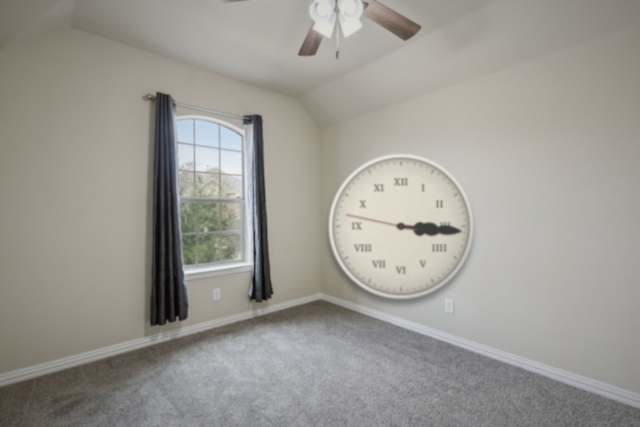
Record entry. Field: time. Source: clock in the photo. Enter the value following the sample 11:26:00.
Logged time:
3:15:47
